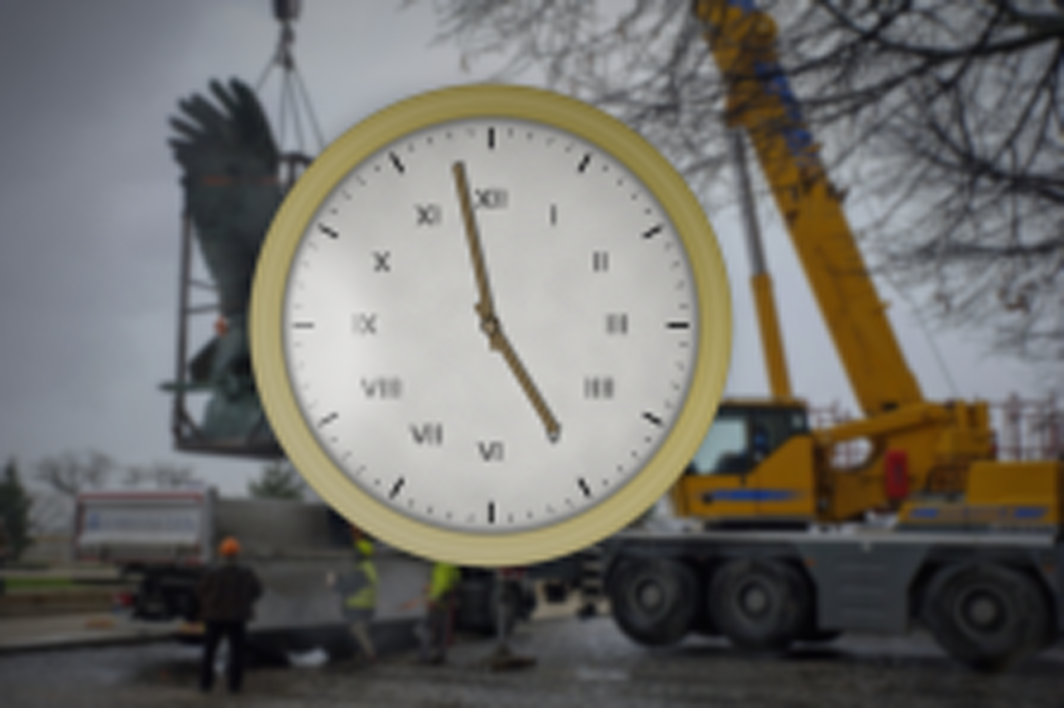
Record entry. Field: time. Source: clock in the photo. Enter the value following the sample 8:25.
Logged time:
4:58
